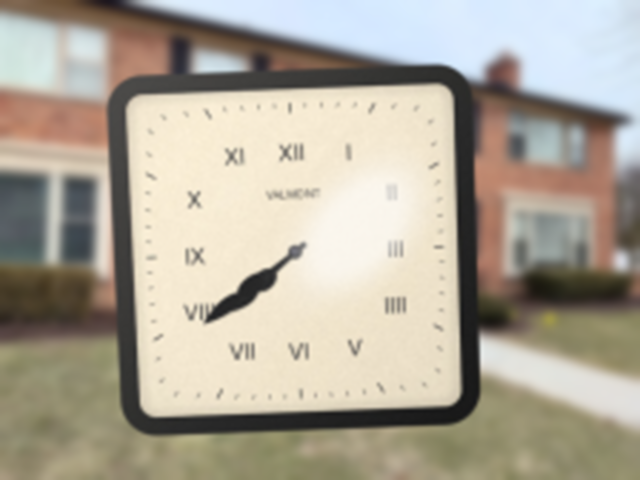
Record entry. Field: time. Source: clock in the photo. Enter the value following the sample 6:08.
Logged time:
7:39
